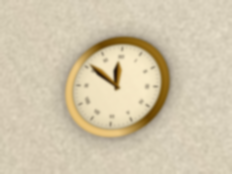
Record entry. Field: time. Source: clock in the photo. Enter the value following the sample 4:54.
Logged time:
11:51
